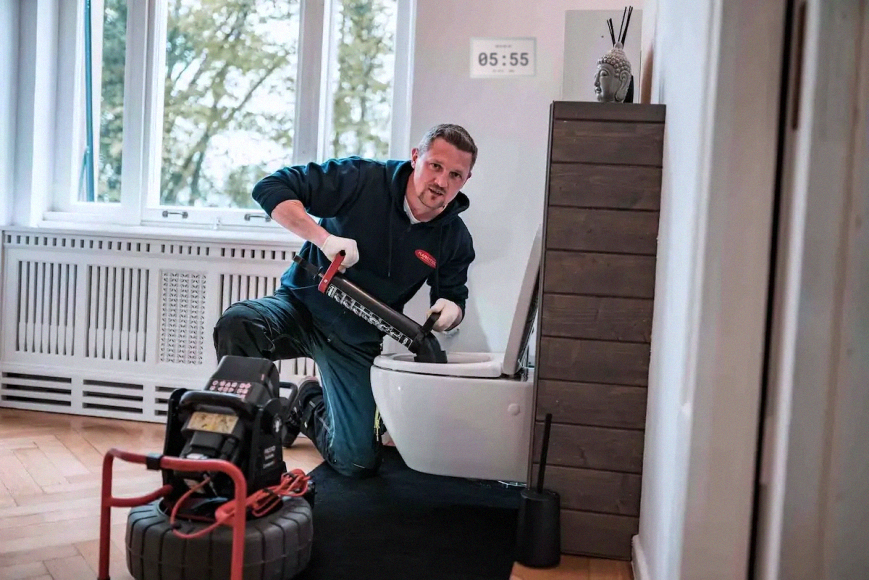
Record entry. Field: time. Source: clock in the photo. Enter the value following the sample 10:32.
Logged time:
5:55
